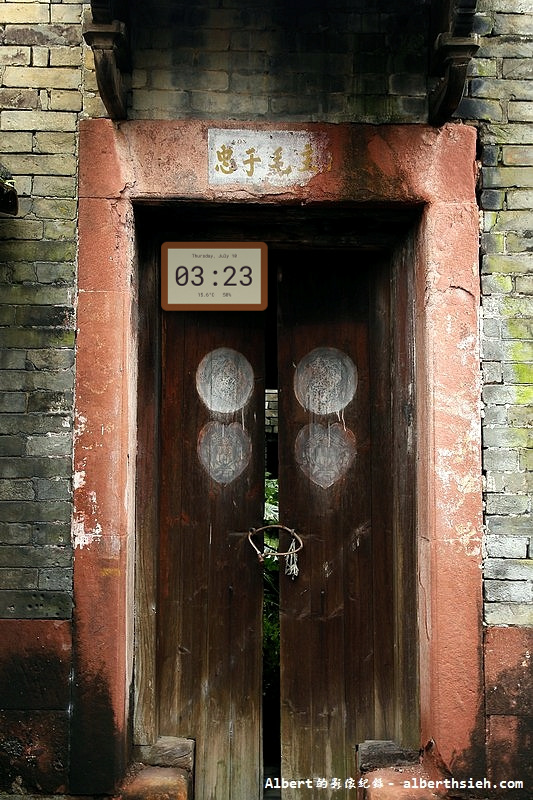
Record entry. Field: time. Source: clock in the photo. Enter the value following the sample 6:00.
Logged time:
3:23
